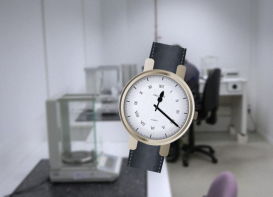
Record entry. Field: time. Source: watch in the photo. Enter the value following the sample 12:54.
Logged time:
12:20
